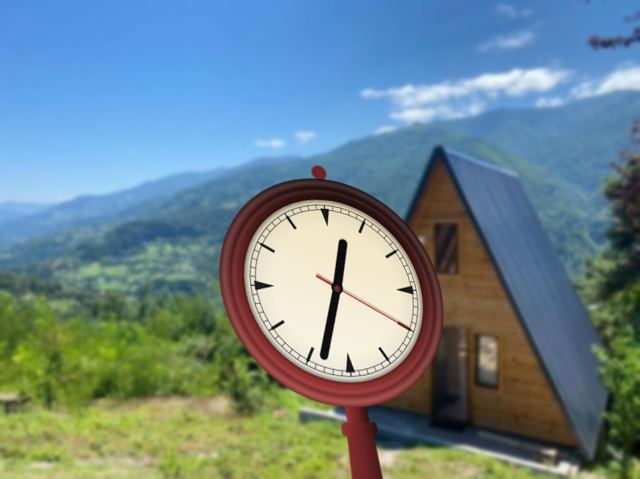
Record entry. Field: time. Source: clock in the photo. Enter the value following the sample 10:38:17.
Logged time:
12:33:20
